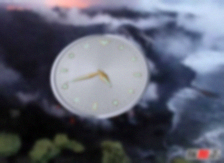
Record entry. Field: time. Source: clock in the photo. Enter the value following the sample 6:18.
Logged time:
4:41
